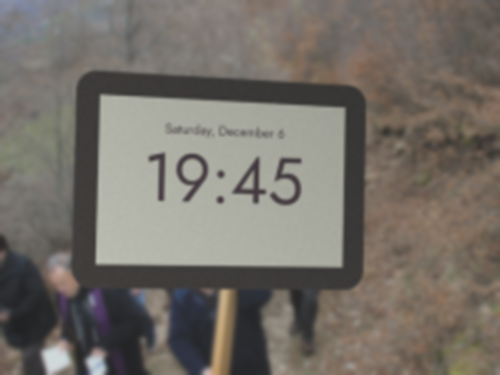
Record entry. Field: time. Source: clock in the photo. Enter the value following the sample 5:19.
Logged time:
19:45
